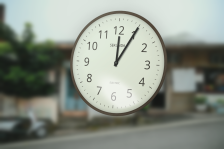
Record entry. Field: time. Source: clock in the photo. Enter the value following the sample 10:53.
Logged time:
12:05
